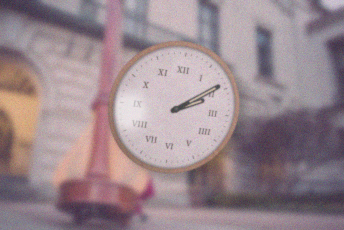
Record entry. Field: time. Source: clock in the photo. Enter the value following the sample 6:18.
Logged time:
2:09
